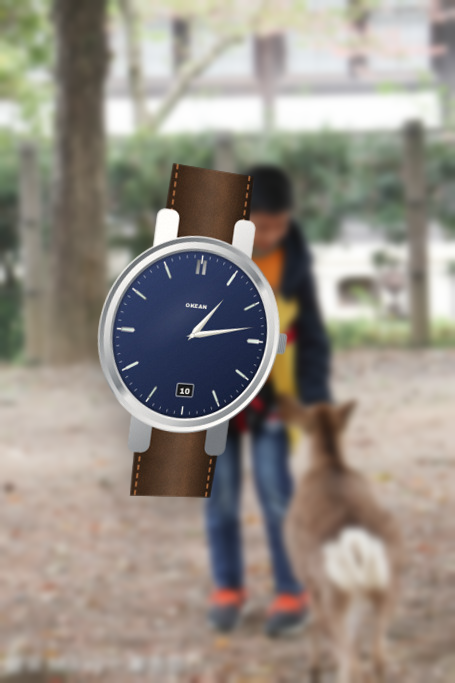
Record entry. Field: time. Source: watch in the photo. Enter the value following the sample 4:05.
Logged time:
1:13
